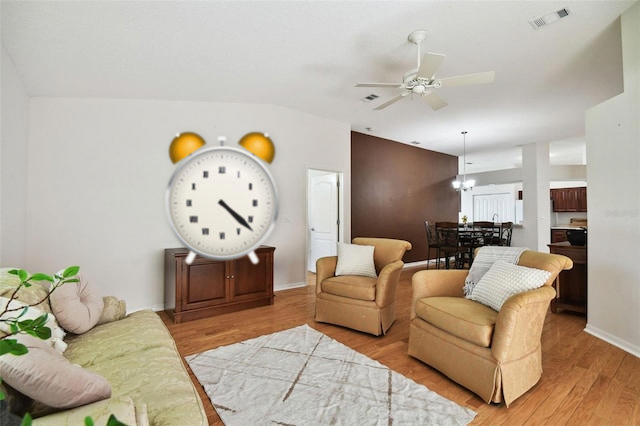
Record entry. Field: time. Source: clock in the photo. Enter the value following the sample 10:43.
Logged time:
4:22
